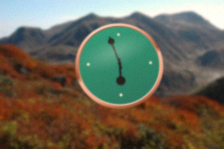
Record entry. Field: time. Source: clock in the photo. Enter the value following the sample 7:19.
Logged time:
5:57
